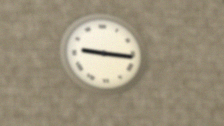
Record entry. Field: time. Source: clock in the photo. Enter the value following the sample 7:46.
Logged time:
9:16
